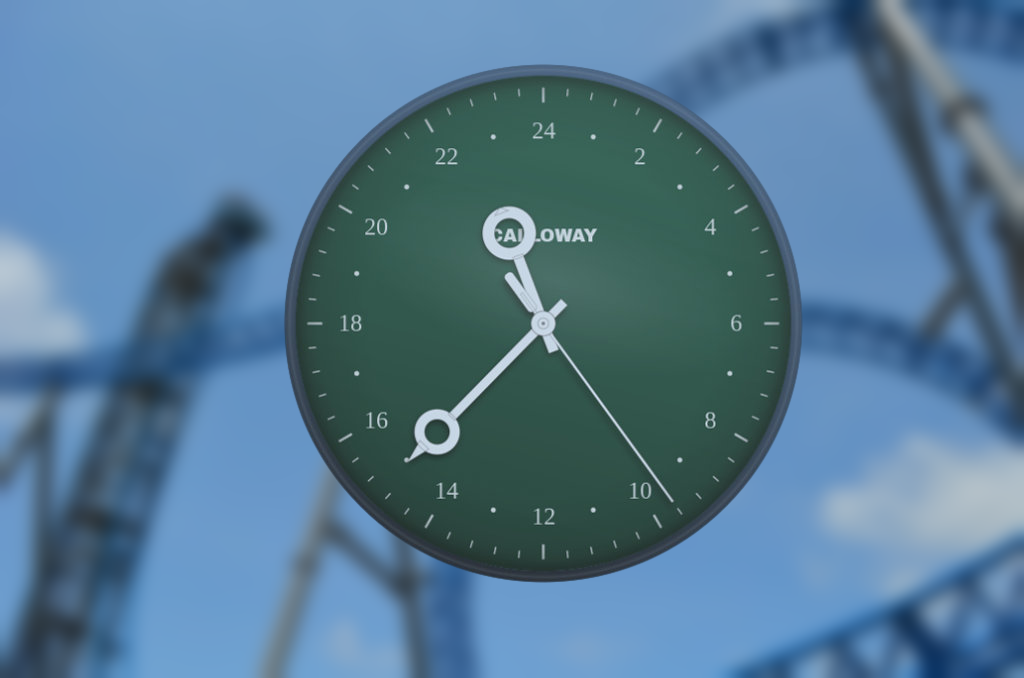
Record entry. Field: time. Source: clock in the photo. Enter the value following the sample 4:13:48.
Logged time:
22:37:24
